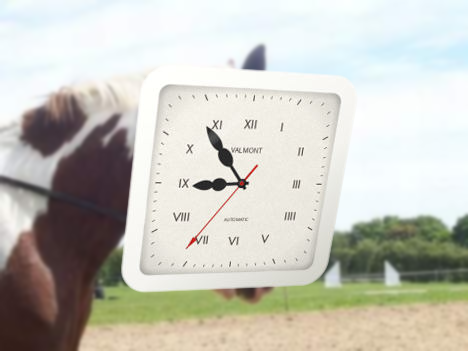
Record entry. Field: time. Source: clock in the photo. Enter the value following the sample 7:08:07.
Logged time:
8:53:36
